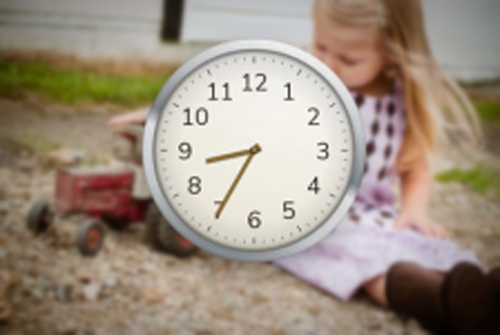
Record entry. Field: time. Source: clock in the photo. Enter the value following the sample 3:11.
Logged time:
8:35
